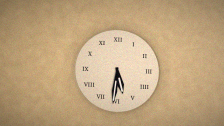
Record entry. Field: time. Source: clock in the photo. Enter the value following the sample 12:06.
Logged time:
5:31
